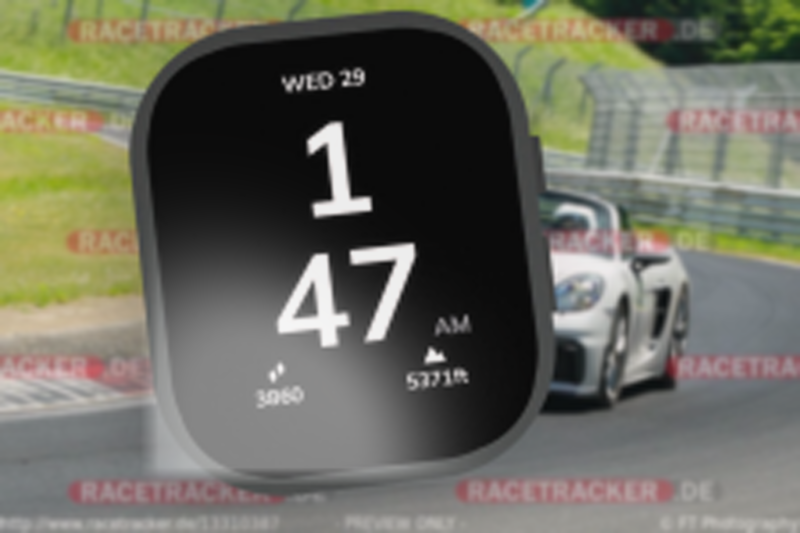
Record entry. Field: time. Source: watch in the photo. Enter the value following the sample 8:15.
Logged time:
1:47
